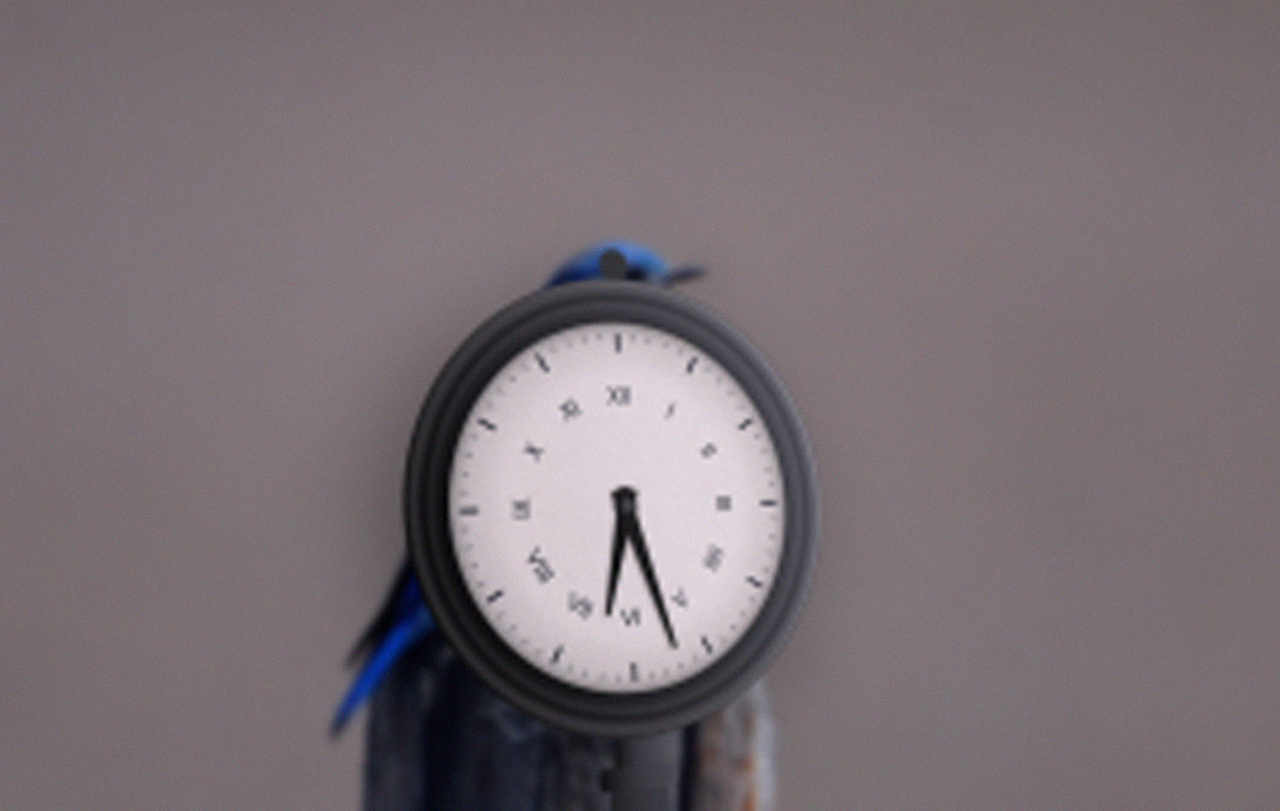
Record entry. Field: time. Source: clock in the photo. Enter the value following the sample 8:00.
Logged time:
6:27
